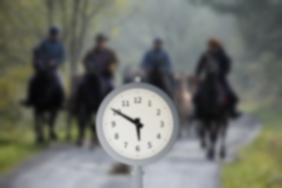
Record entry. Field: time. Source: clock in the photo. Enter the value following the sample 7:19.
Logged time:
5:50
